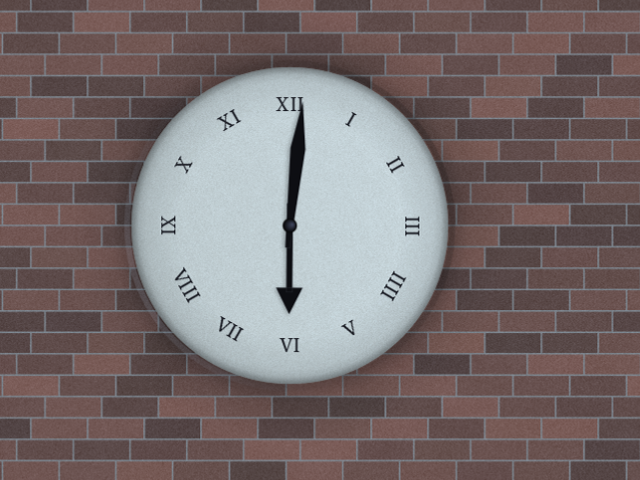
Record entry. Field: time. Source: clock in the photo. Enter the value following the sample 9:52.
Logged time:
6:01
